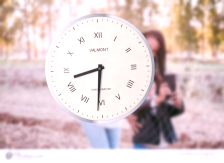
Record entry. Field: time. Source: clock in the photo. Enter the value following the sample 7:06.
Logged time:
8:31
